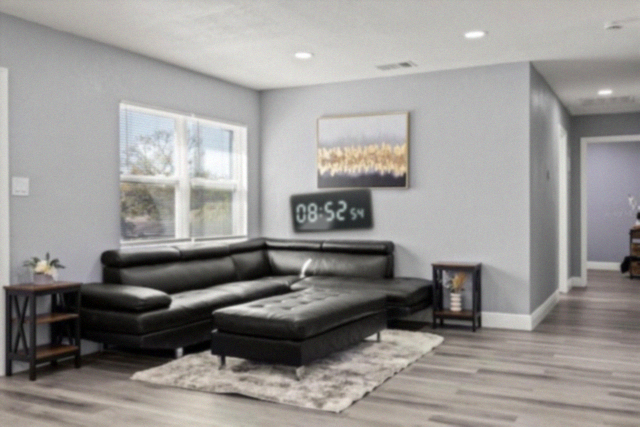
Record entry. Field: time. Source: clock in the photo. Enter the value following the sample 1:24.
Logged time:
8:52
